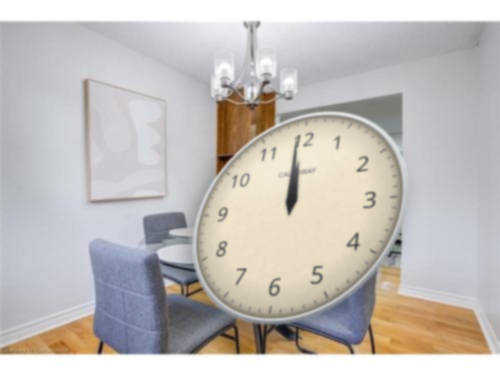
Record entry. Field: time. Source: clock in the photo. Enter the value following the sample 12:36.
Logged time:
11:59
